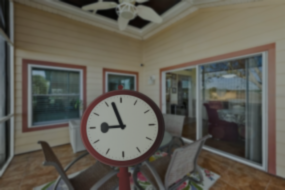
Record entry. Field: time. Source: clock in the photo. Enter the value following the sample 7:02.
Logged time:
8:57
